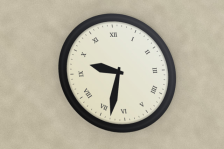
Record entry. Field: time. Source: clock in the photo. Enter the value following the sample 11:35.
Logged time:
9:33
